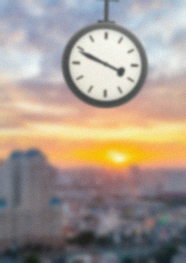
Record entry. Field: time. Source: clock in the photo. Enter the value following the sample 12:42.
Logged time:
3:49
